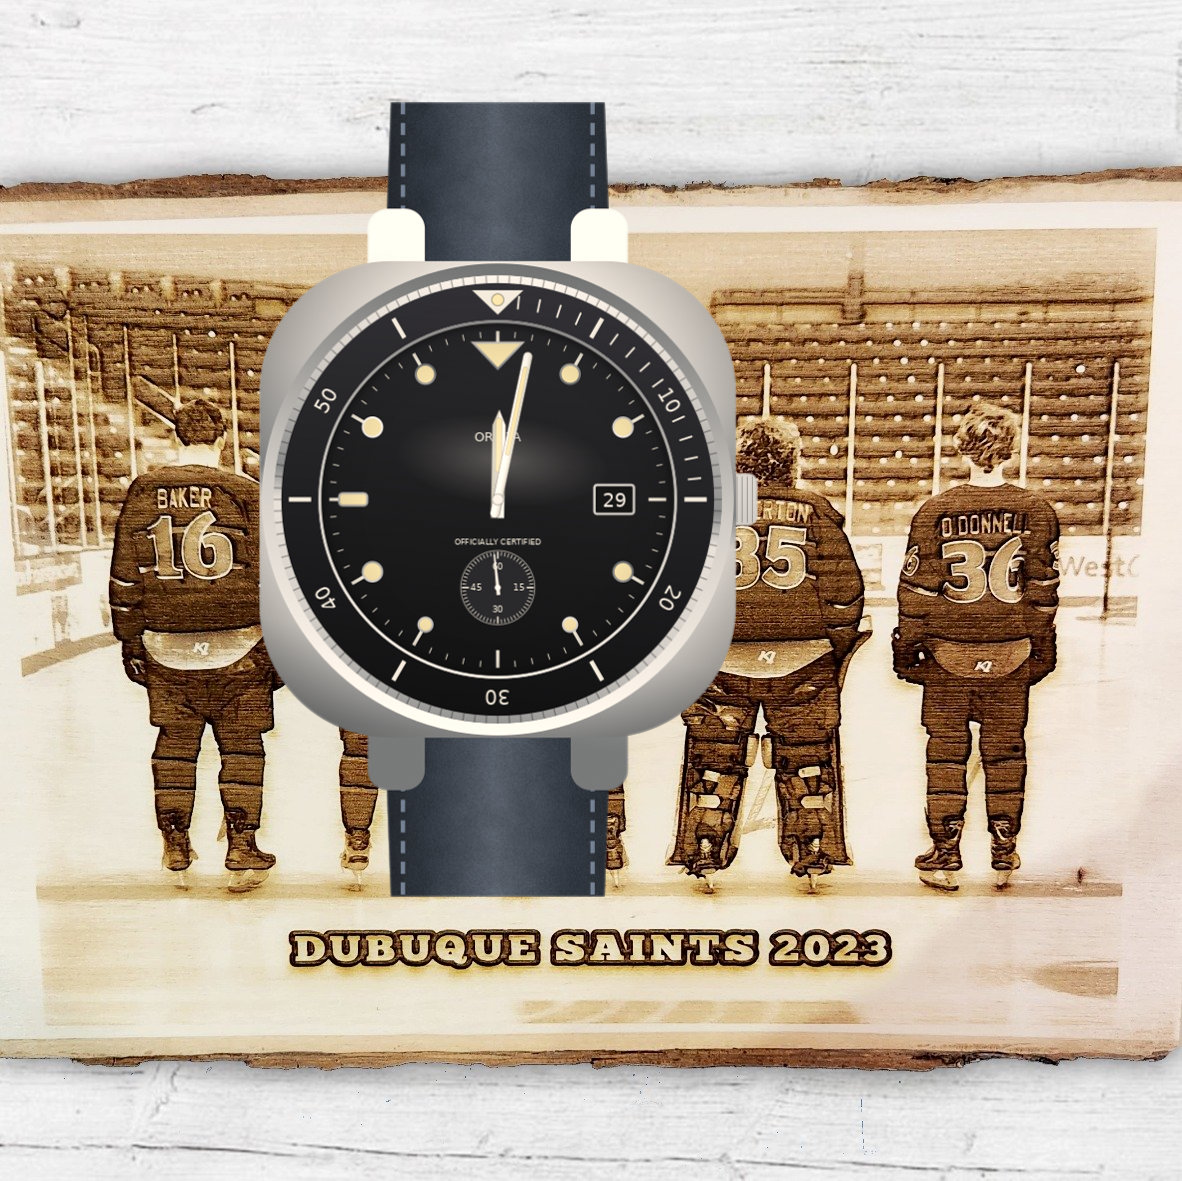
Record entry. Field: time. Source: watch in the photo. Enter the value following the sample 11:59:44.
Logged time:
12:01:59
